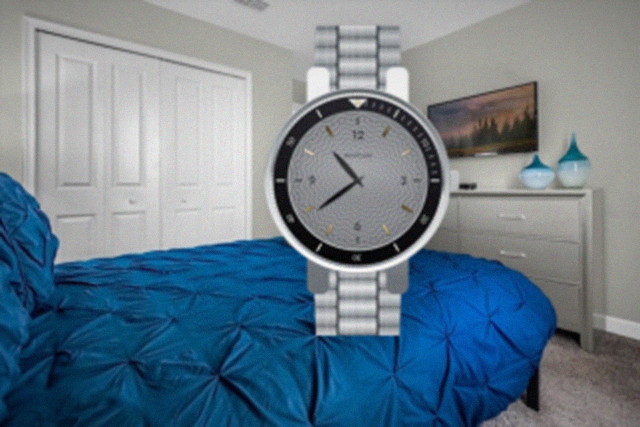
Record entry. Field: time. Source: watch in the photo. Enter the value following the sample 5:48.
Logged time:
10:39
